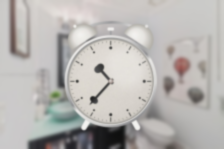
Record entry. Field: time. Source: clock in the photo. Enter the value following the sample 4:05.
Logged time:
10:37
